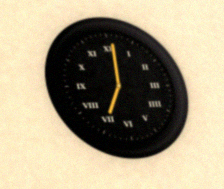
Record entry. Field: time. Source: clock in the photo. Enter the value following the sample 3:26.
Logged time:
7:01
